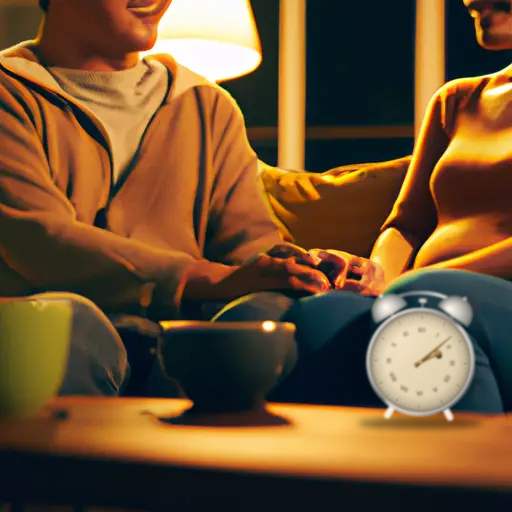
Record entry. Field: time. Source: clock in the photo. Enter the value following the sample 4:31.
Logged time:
2:08
